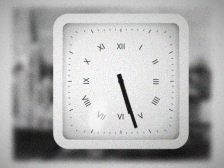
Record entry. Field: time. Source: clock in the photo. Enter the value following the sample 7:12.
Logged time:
5:27
